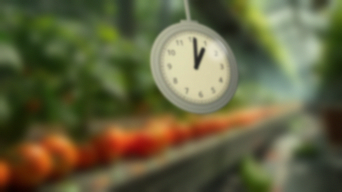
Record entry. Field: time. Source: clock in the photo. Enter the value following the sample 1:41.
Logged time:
1:01
